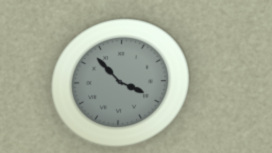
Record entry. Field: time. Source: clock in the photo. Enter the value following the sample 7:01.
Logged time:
3:53
